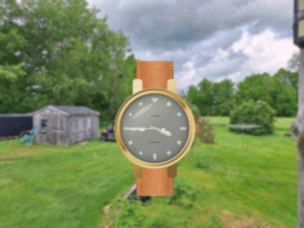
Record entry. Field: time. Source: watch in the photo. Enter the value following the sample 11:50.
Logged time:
3:45
